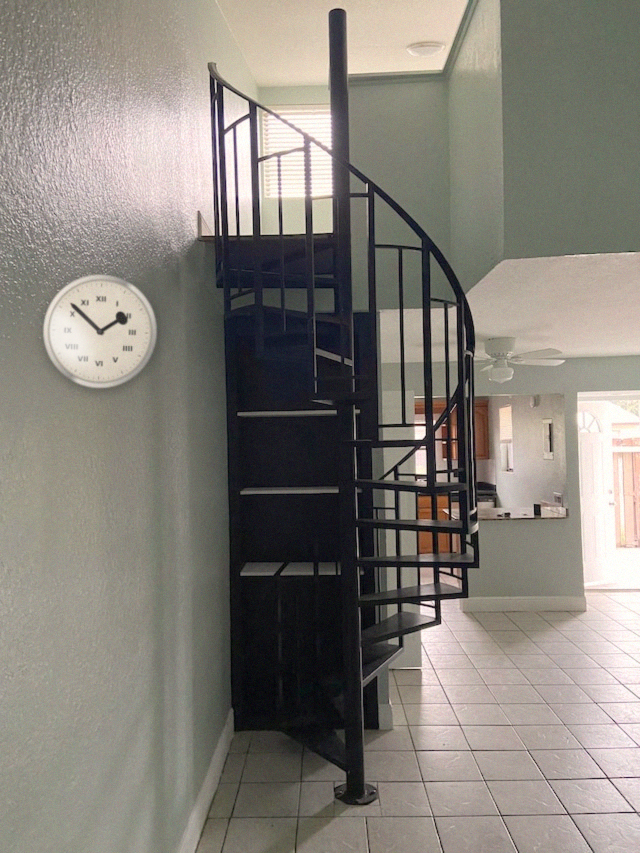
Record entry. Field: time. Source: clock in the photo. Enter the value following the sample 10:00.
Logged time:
1:52
